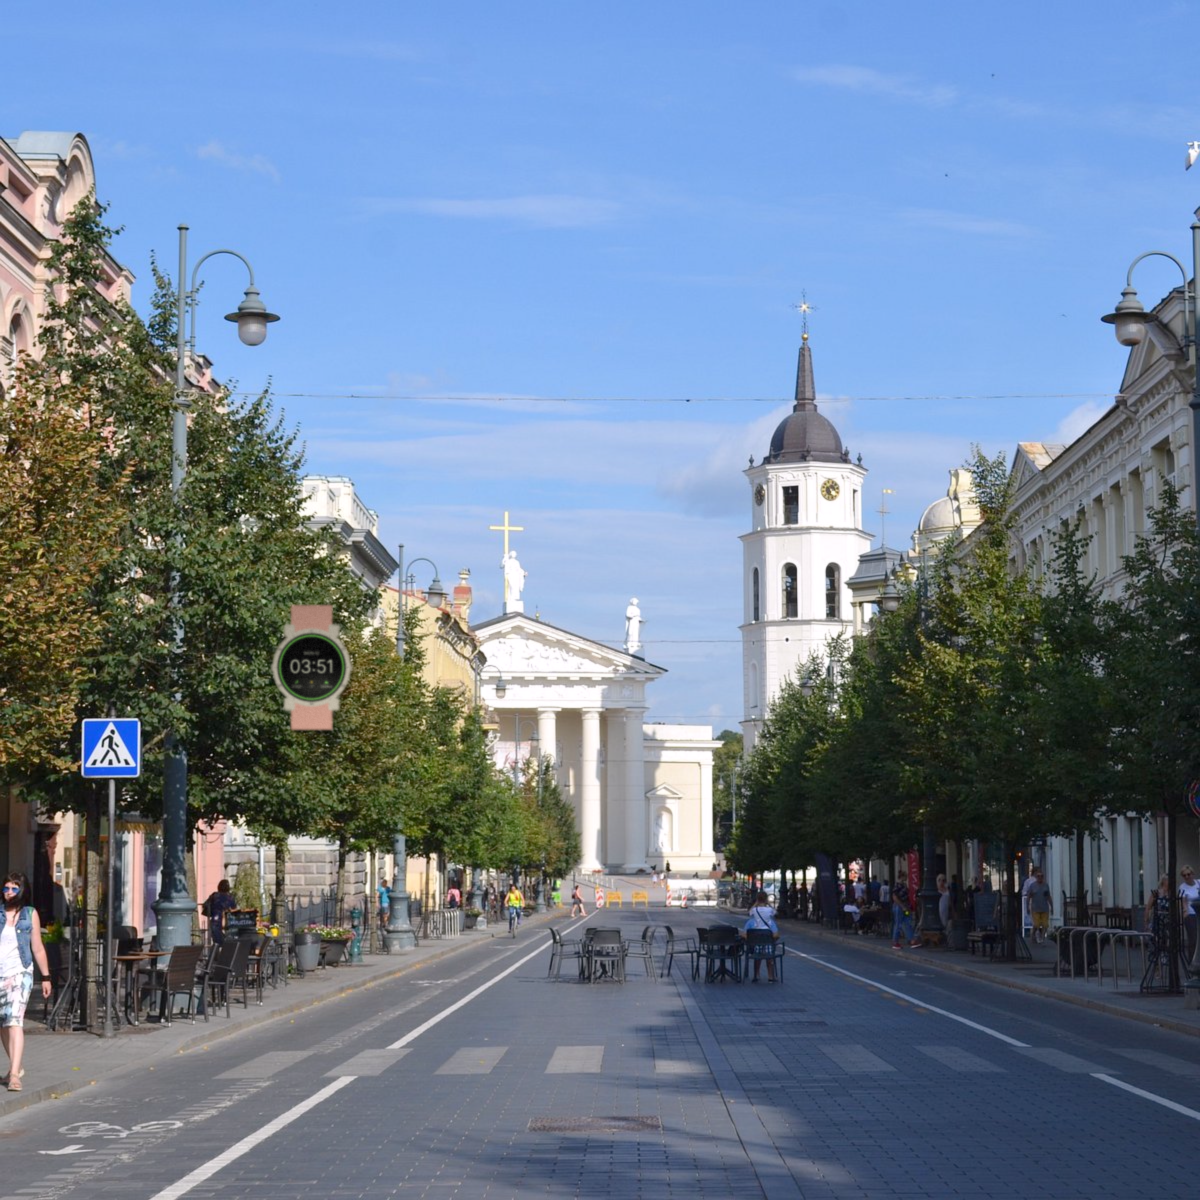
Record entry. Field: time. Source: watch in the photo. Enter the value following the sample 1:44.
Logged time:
3:51
